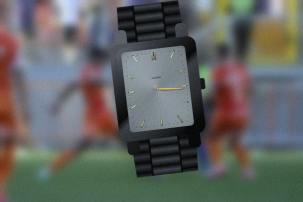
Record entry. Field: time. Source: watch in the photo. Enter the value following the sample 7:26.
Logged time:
3:16
